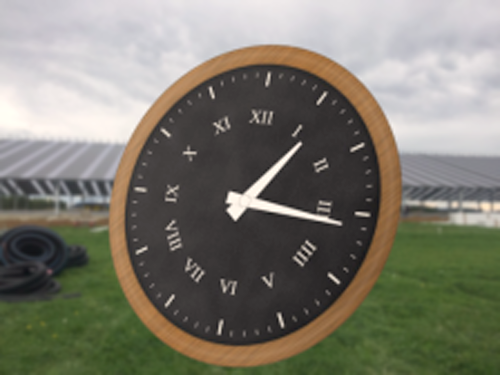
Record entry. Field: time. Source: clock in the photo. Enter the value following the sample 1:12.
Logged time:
1:16
